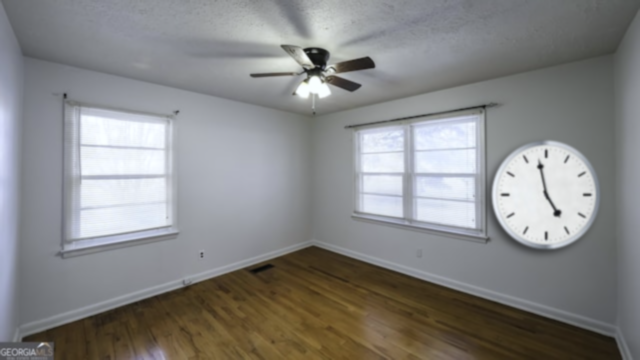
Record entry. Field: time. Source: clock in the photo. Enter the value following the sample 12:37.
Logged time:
4:58
